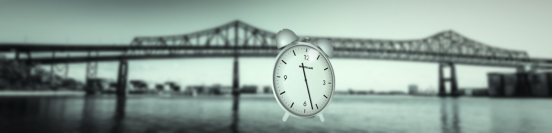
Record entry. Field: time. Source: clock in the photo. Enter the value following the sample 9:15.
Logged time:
11:27
